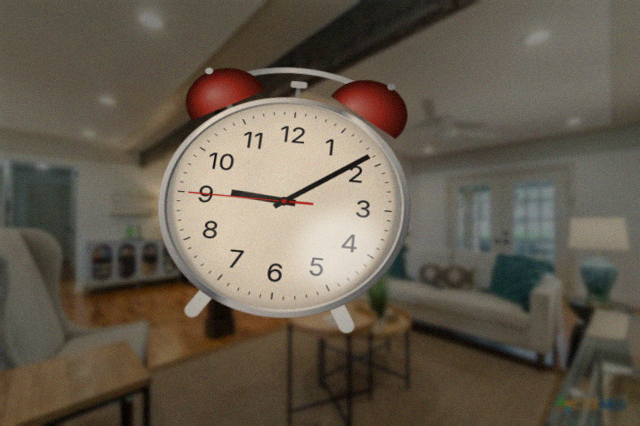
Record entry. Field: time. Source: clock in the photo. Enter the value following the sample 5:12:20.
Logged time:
9:08:45
